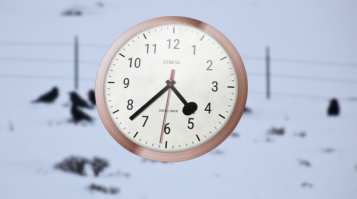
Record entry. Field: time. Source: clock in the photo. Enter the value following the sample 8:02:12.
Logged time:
4:37:31
